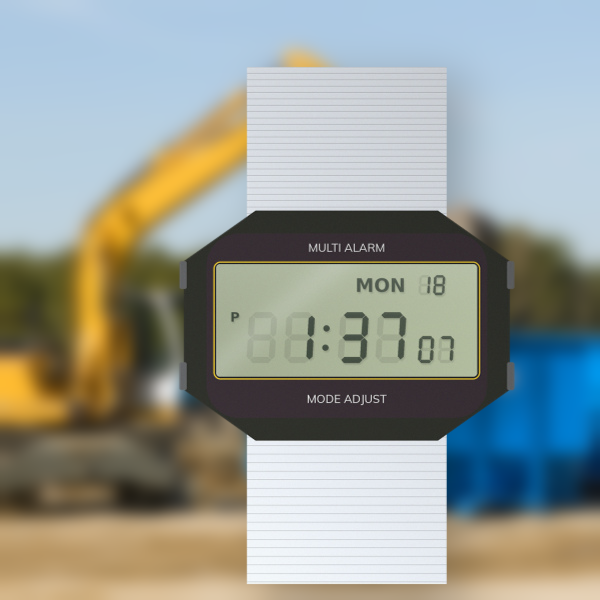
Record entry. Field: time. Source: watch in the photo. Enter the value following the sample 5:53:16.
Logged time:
1:37:07
